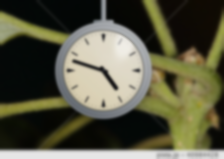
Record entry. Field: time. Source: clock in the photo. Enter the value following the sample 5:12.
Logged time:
4:48
